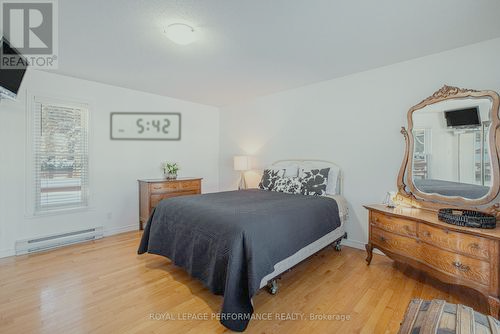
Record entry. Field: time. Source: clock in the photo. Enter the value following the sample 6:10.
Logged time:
5:42
